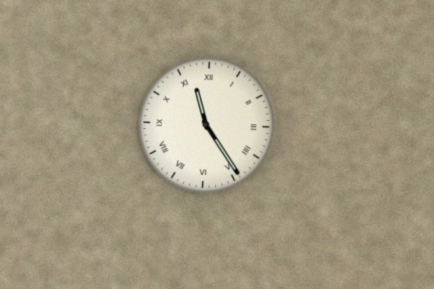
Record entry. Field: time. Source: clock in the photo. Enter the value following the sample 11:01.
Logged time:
11:24
